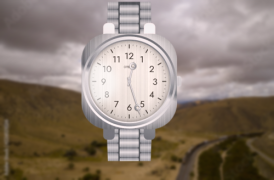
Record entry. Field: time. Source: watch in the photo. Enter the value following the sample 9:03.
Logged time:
12:27
